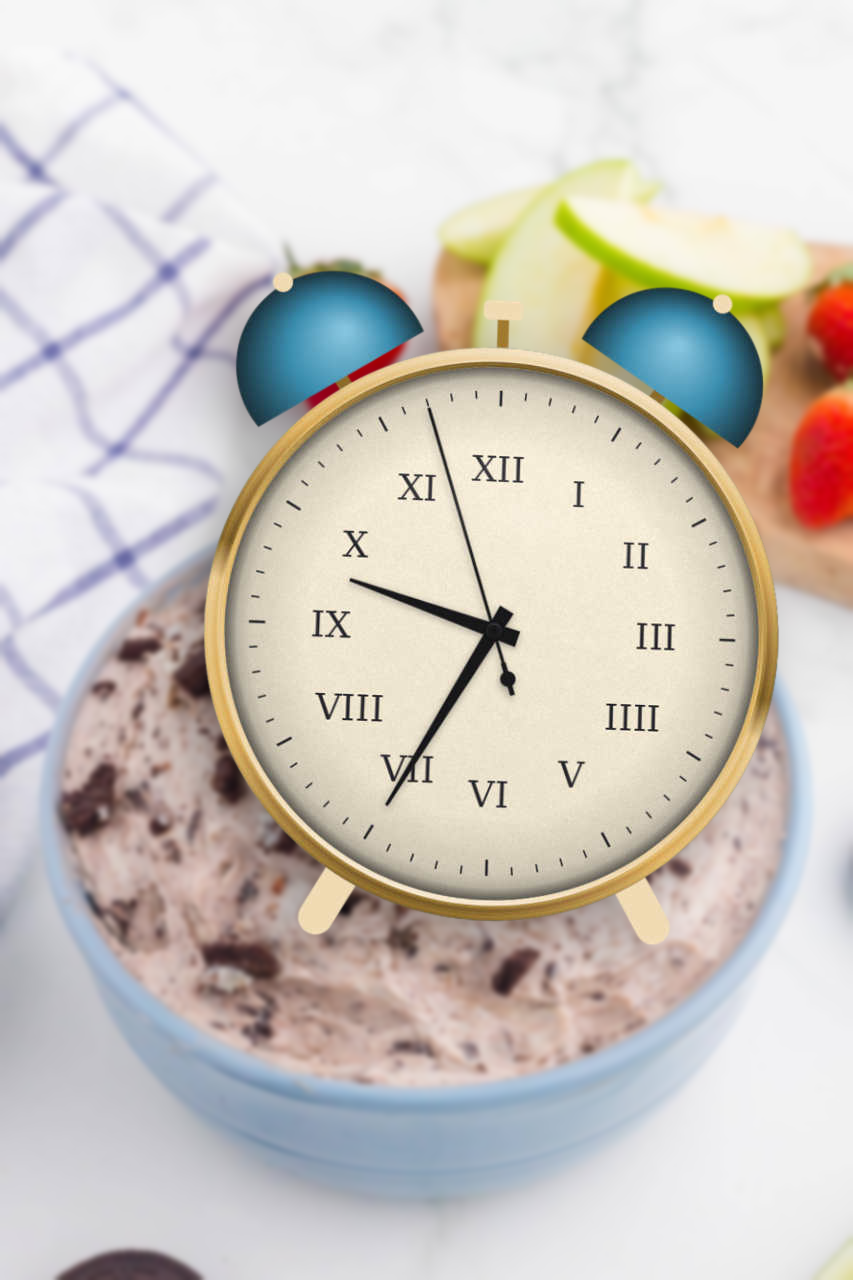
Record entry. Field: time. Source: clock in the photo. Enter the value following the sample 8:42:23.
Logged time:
9:34:57
